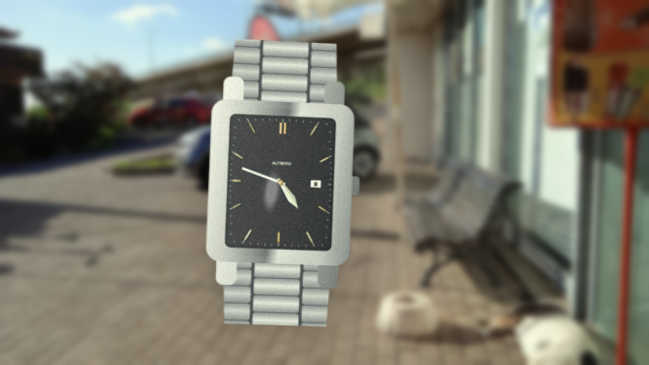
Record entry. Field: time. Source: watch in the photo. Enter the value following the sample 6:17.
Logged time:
4:48
